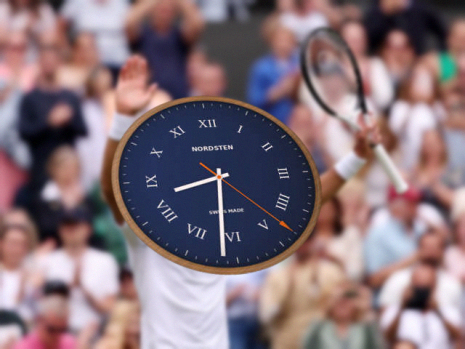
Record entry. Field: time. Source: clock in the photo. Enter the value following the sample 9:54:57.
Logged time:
8:31:23
